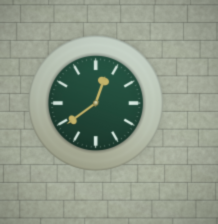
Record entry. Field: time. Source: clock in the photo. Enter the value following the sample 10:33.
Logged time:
12:39
